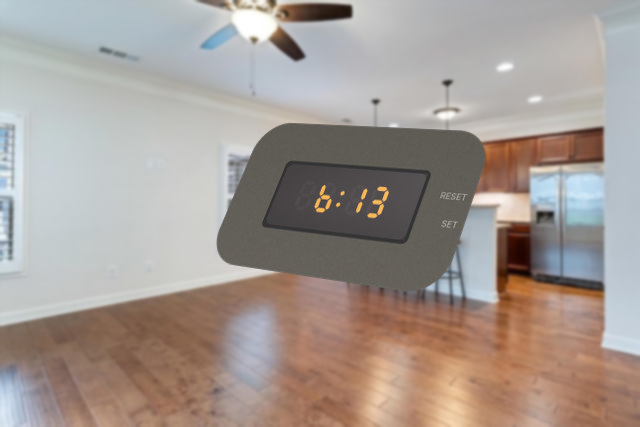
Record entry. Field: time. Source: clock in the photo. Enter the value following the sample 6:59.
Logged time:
6:13
